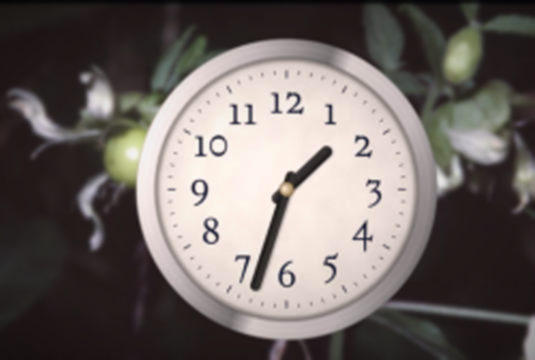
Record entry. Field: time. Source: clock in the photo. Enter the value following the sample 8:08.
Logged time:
1:33
